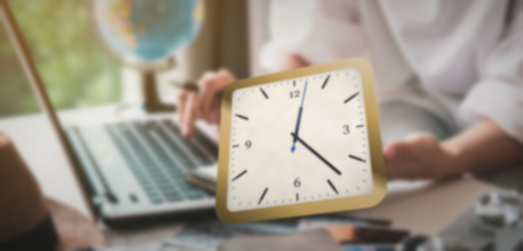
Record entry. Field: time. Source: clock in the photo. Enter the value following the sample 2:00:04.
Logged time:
12:23:02
